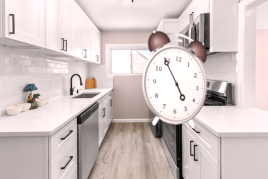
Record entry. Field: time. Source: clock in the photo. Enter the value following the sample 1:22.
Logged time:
4:54
